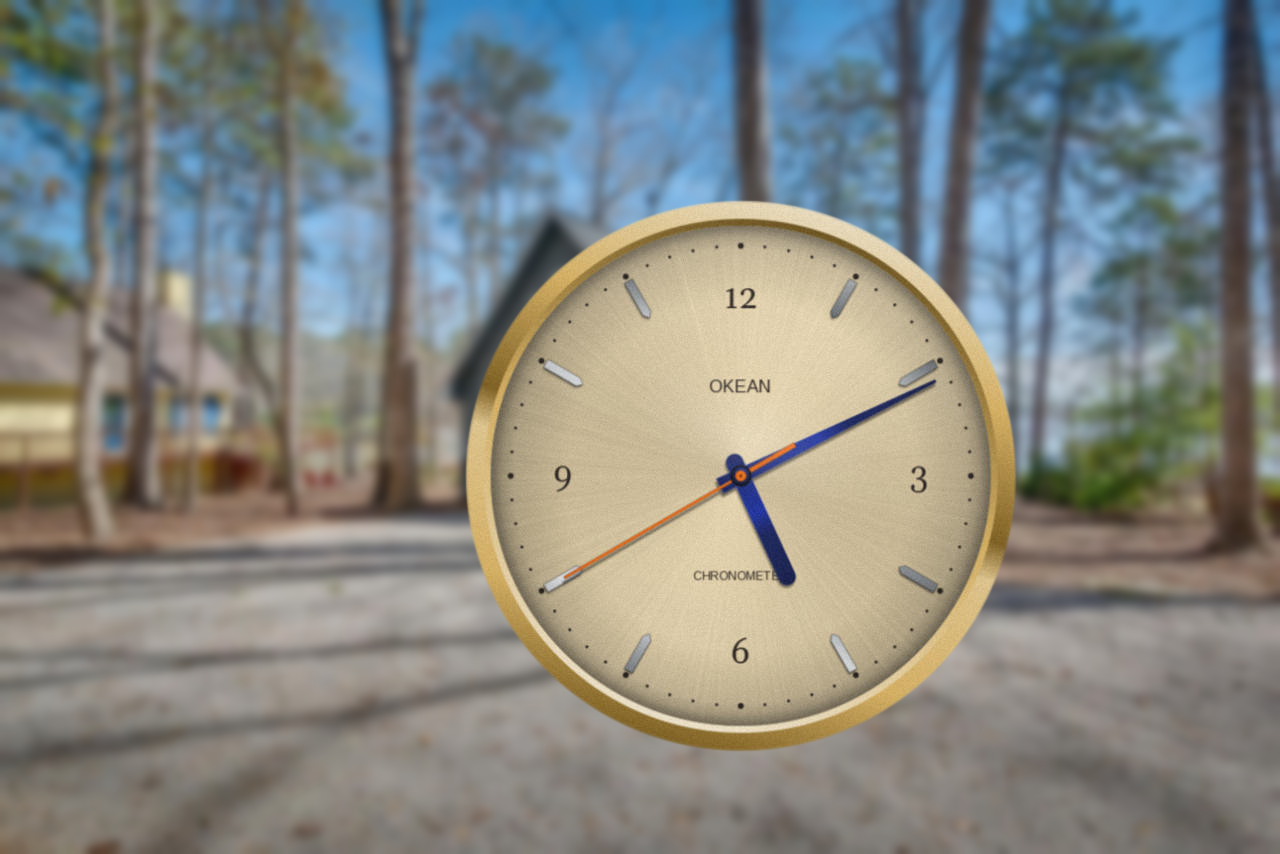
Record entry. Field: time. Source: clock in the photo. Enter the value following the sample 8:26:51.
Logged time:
5:10:40
